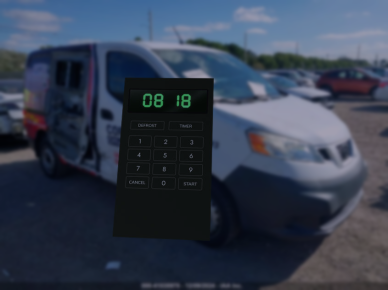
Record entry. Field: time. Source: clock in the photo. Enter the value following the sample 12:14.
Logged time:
8:18
